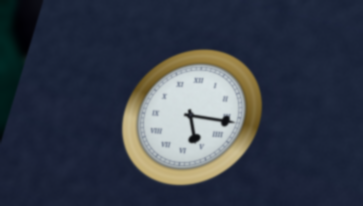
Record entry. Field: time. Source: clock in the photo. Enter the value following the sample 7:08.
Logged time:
5:16
